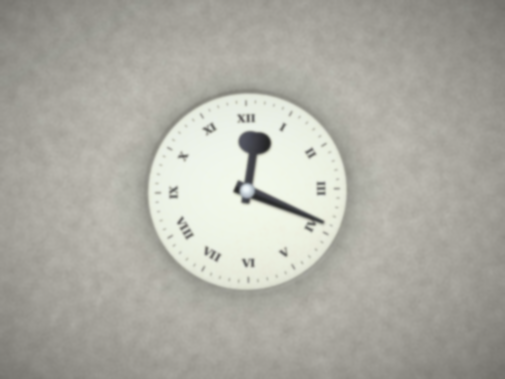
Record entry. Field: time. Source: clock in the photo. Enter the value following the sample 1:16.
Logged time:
12:19
